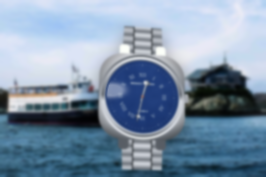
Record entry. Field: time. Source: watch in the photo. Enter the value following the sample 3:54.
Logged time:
12:32
